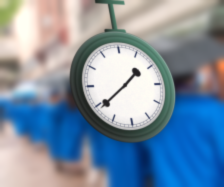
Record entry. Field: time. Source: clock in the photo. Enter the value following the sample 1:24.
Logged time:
1:39
